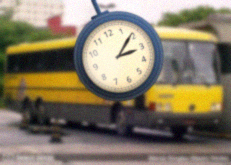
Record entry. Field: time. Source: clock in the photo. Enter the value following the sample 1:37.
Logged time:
3:09
